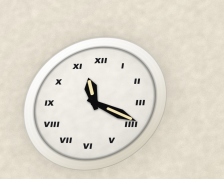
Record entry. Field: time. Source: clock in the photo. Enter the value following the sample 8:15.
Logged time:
11:19
